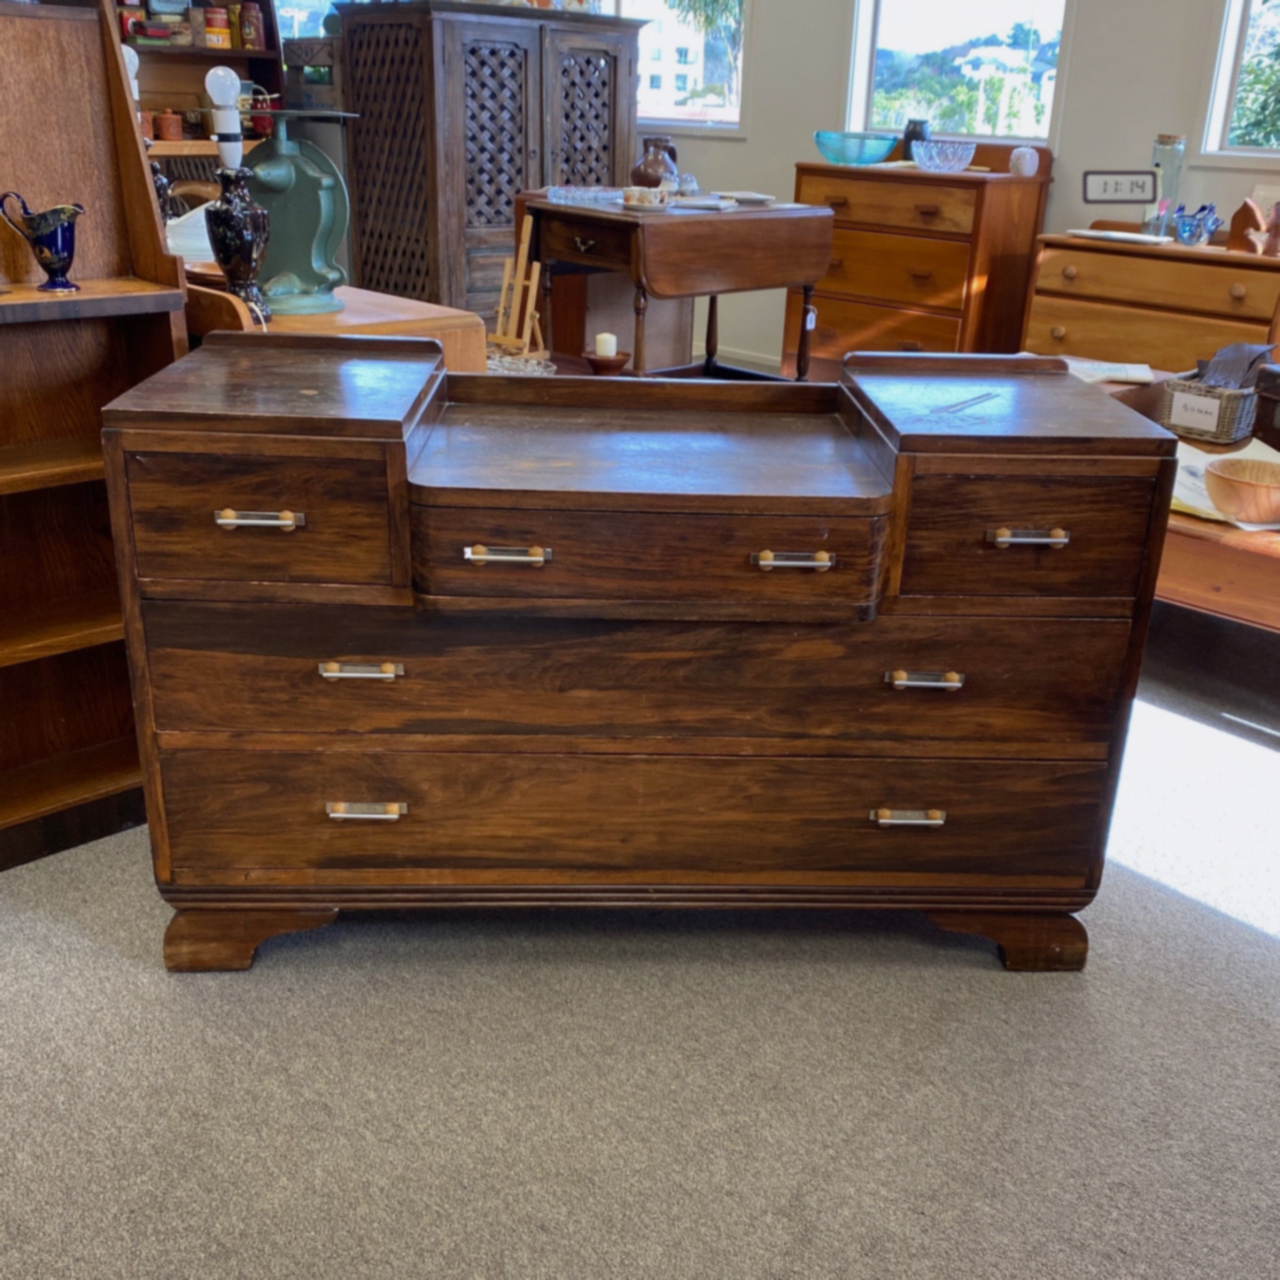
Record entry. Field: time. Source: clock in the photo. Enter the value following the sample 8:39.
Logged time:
11:14
